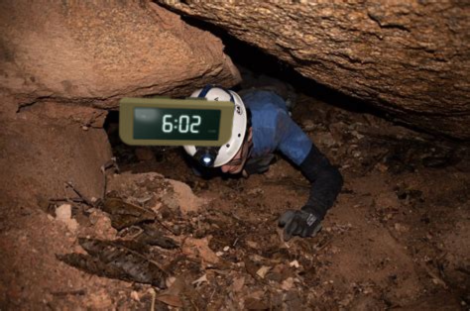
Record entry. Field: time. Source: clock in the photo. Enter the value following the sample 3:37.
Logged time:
6:02
